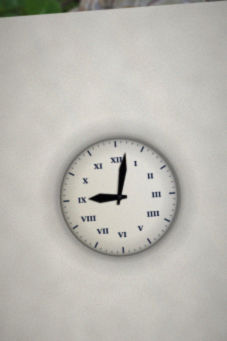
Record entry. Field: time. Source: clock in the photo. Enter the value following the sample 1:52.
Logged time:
9:02
